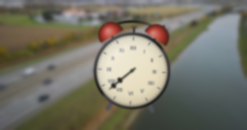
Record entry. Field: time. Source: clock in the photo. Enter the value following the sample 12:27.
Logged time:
7:38
